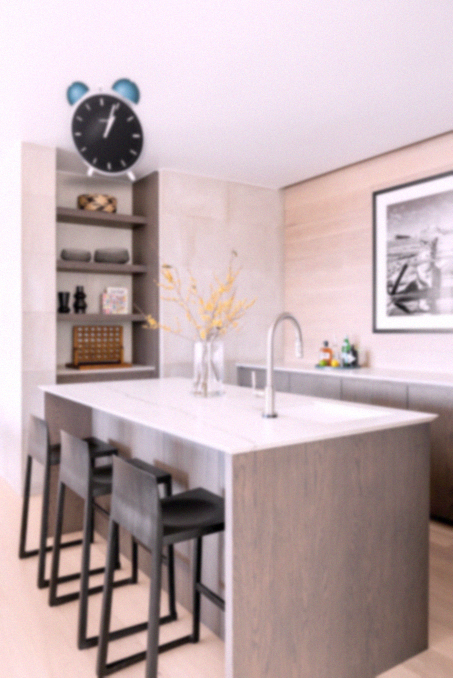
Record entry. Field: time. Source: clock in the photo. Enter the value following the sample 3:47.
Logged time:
1:04
